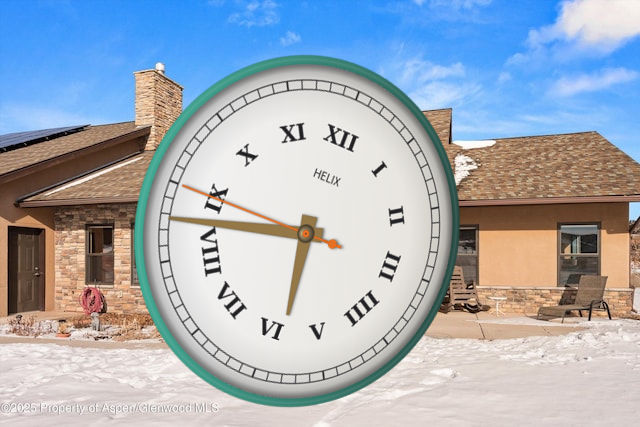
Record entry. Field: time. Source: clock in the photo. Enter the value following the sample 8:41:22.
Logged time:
5:42:45
